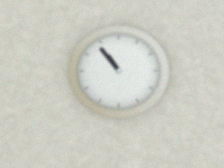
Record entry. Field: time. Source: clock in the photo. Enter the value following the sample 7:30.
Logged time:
10:54
